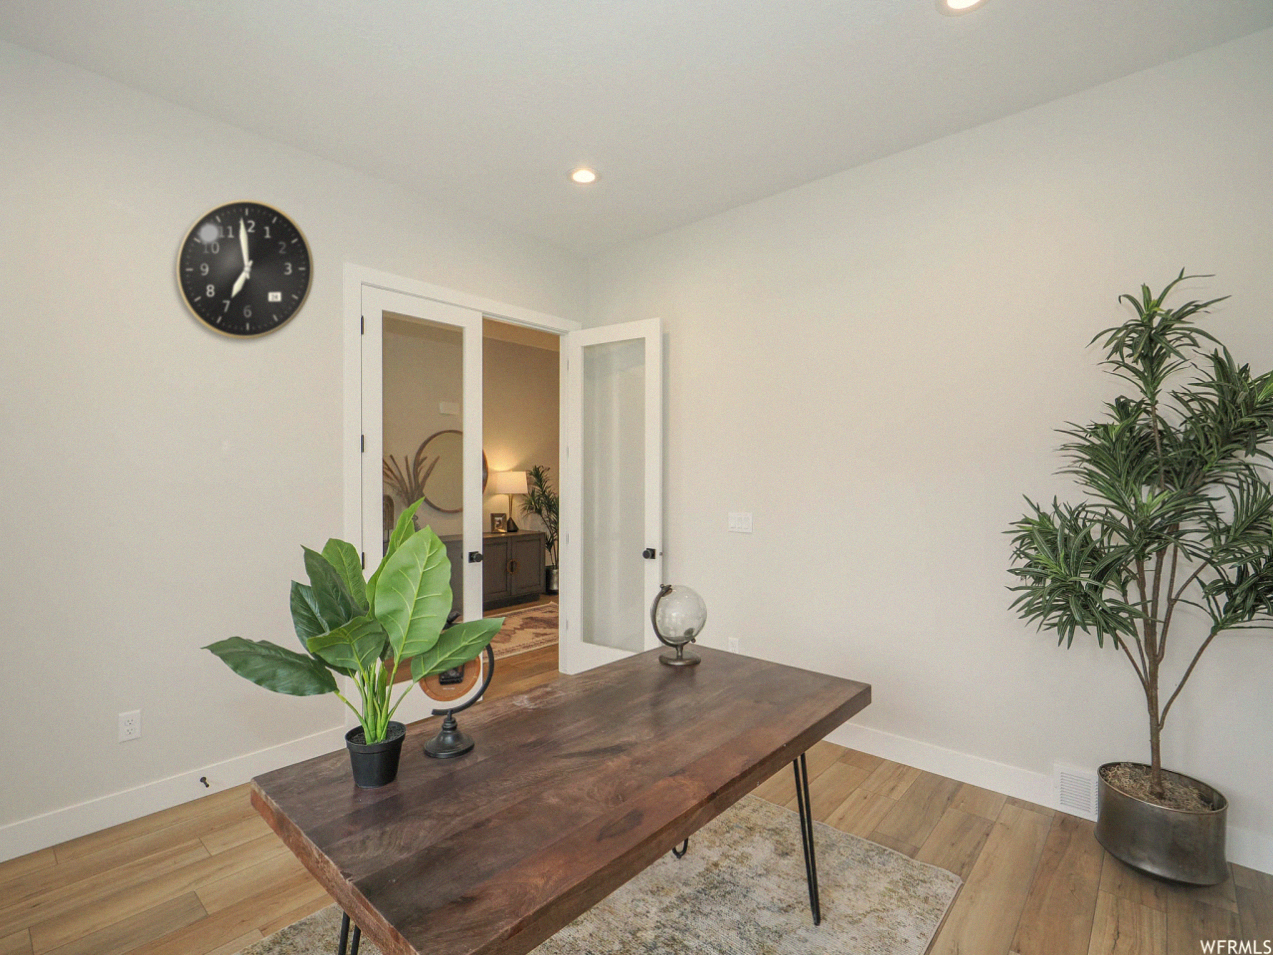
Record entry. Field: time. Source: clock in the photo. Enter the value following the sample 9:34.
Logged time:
6:59
